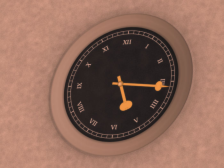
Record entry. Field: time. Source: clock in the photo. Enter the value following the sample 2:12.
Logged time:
5:16
